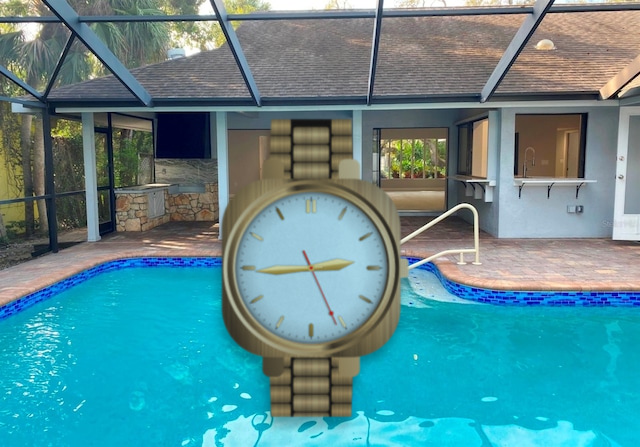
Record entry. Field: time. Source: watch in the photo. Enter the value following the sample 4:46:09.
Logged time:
2:44:26
